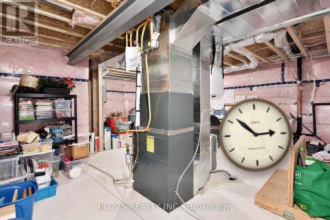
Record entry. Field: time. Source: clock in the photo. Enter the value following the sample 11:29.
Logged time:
2:52
